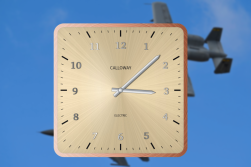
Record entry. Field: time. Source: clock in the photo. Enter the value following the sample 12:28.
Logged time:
3:08
